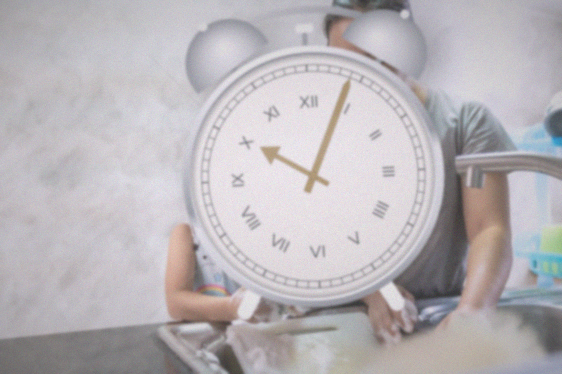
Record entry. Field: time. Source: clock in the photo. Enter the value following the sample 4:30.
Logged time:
10:04
